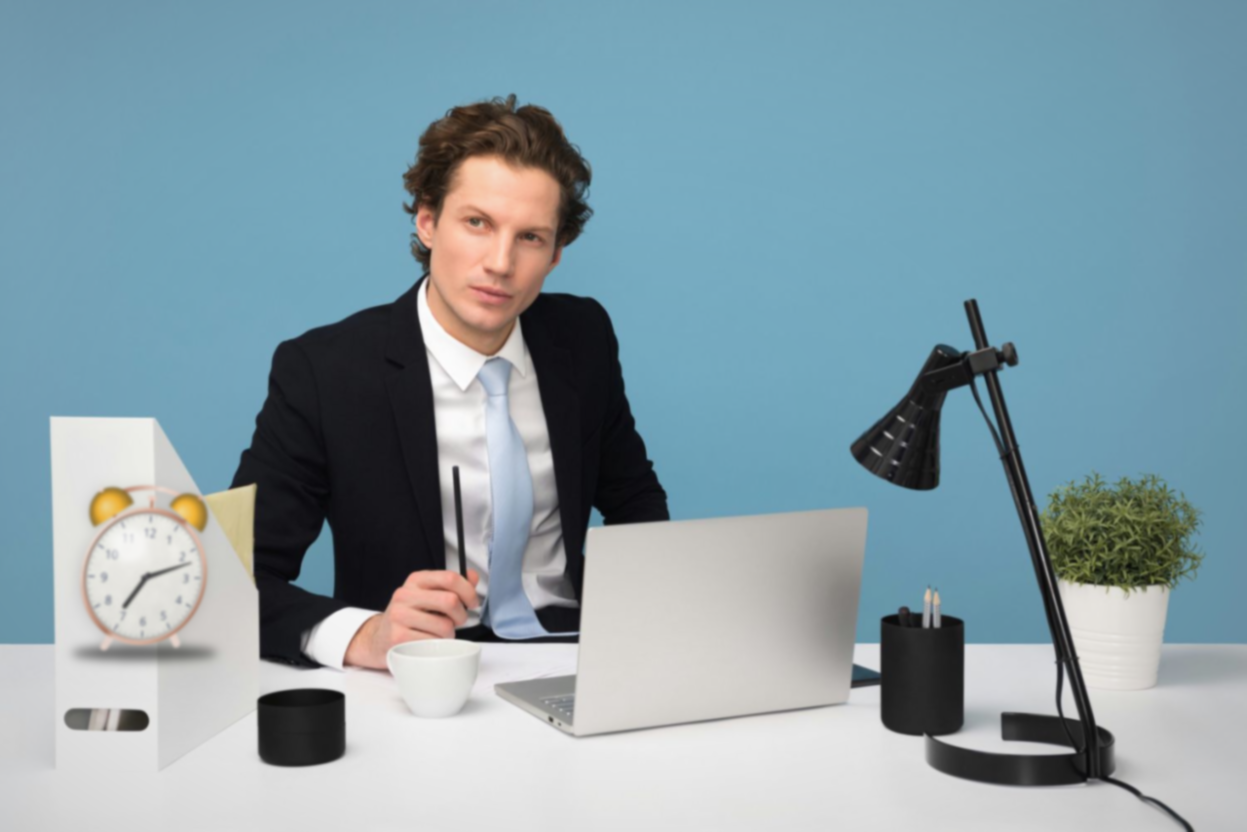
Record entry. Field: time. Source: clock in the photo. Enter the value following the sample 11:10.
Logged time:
7:12
